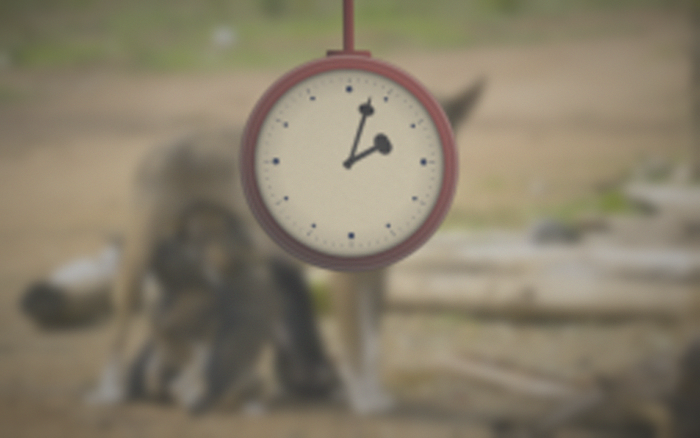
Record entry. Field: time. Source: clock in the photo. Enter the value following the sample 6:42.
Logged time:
2:03
